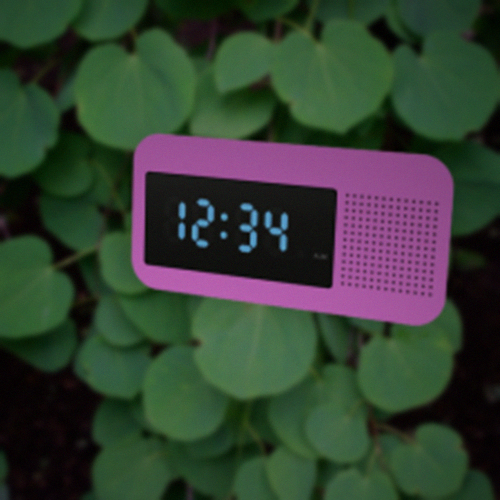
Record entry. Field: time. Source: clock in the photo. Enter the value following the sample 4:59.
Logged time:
12:34
